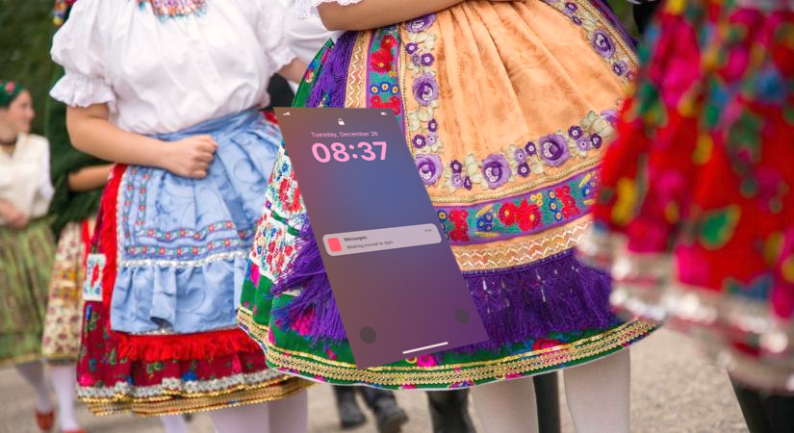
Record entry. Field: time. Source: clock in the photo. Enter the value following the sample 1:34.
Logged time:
8:37
